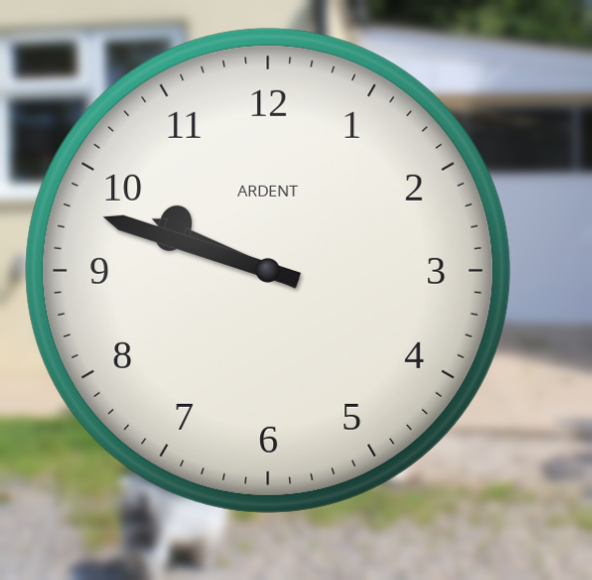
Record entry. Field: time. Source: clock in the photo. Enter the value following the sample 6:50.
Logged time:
9:48
